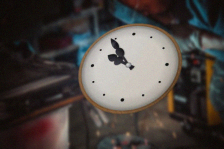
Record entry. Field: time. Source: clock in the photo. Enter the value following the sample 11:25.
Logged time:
9:54
